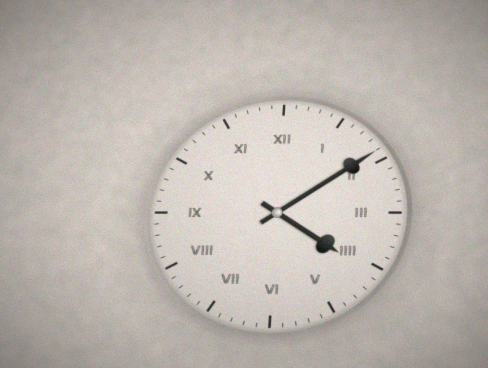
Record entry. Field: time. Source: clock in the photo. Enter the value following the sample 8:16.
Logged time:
4:09
